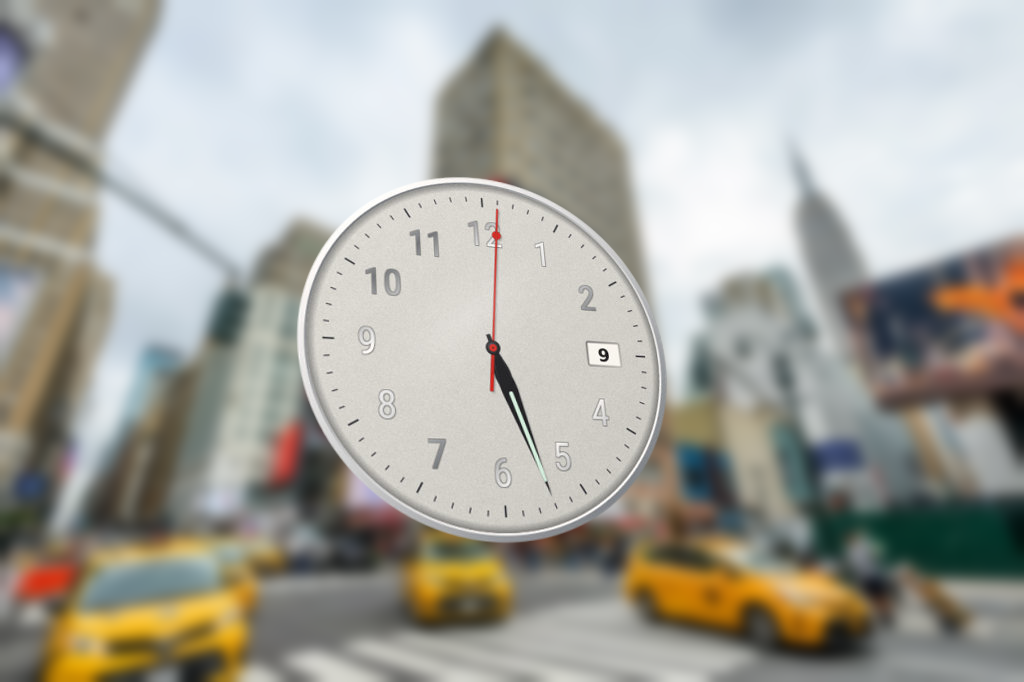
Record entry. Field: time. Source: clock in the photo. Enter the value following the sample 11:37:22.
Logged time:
5:27:01
